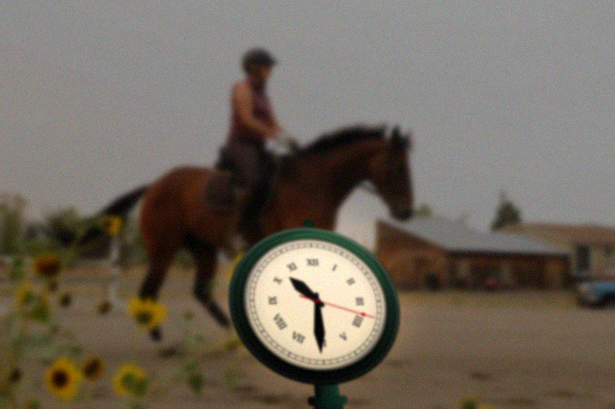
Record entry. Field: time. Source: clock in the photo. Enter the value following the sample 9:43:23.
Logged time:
10:30:18
